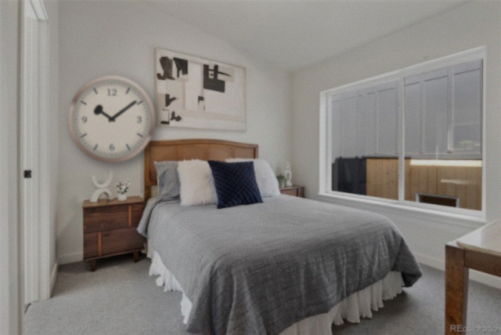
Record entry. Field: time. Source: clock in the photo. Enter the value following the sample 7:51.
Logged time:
10:09
